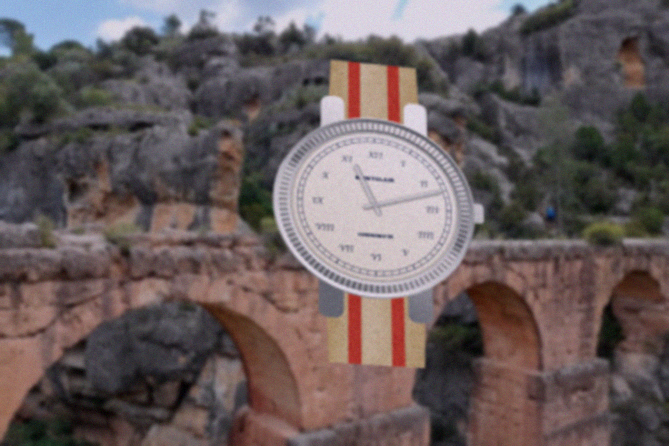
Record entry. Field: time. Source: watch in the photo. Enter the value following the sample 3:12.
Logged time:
11:12
